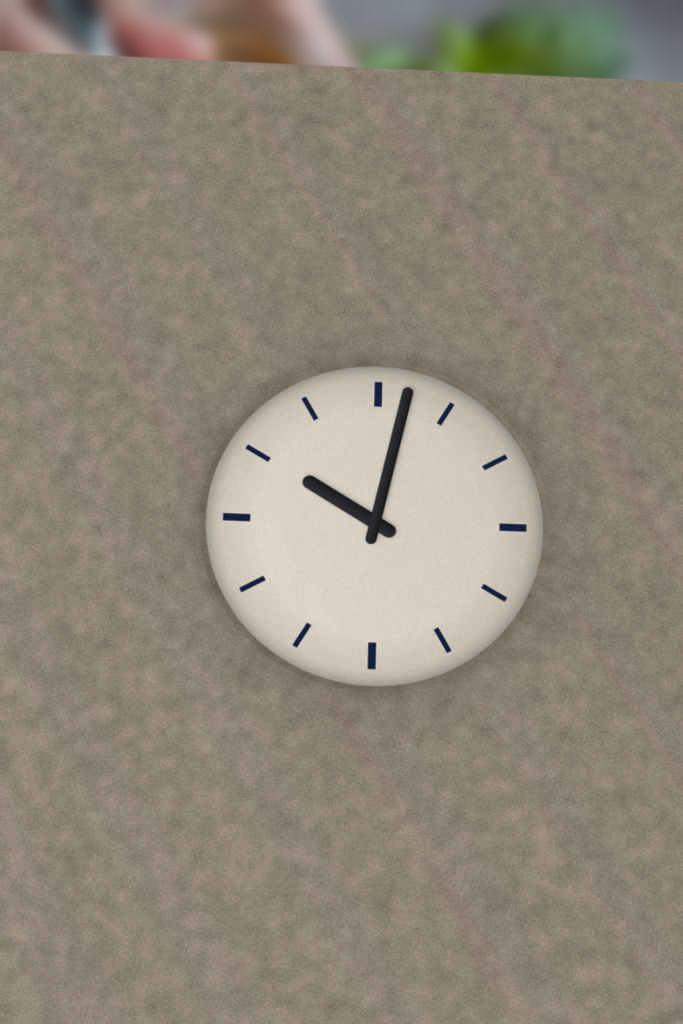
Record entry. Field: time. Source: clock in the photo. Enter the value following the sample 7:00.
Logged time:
10:02
